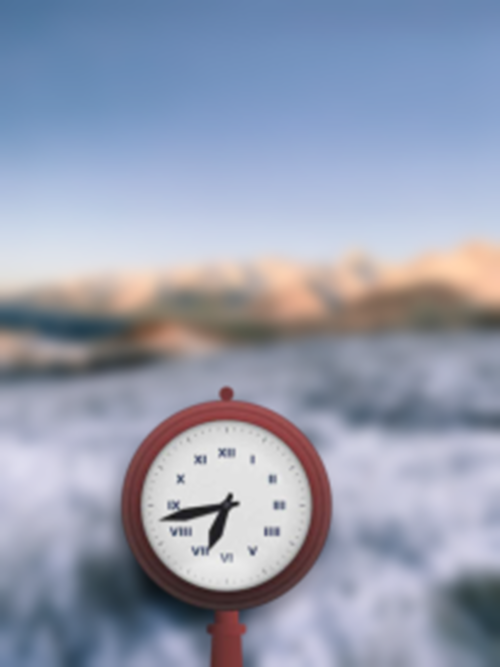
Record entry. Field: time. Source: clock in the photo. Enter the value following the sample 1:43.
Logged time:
6:43
